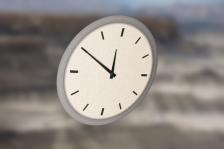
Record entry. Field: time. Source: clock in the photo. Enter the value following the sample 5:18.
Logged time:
11:50
